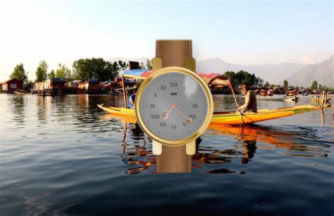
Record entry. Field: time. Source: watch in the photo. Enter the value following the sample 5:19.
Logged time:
7:22
